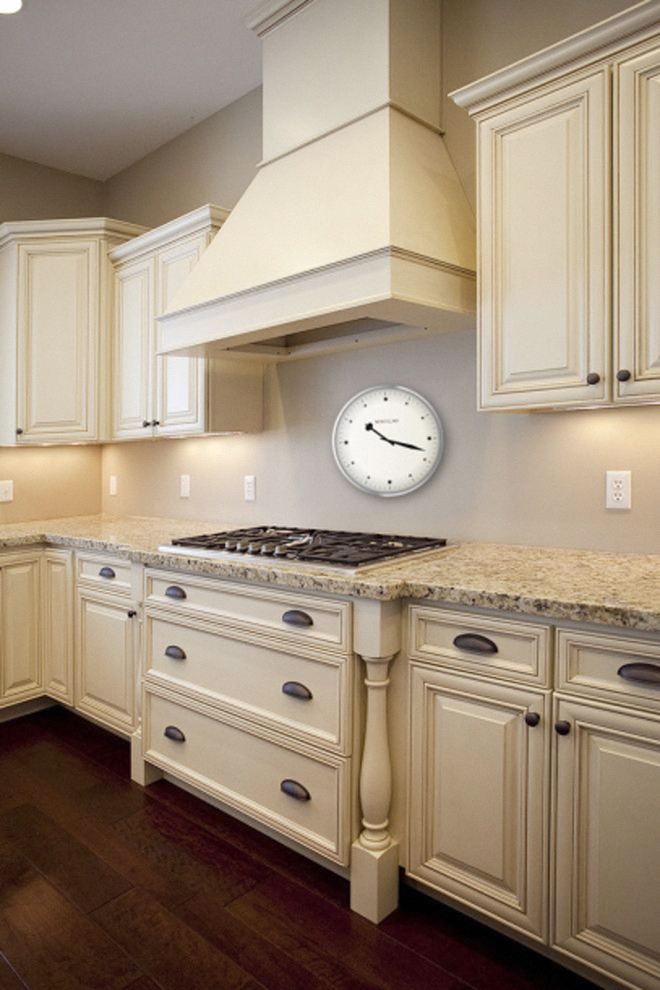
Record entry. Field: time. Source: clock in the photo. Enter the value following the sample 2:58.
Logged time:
10:18
